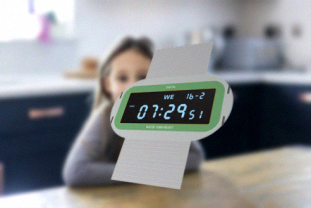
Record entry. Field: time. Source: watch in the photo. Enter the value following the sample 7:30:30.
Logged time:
7:29:51
